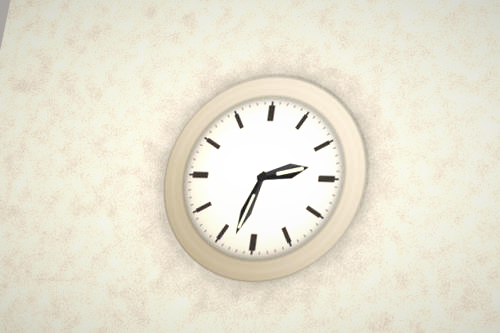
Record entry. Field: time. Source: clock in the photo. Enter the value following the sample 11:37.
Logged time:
2:33
